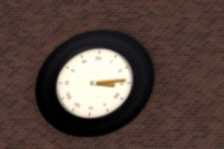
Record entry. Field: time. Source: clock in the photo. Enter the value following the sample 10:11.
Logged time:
3:14
